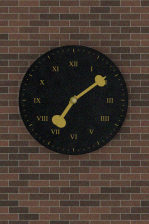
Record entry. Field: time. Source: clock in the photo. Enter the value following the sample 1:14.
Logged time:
7:09
